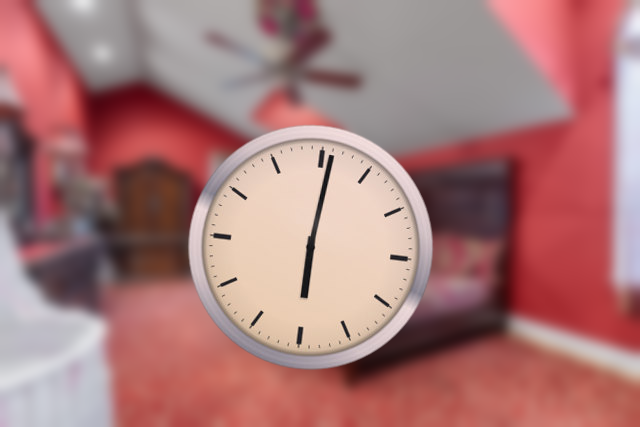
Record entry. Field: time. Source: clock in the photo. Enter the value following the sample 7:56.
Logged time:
6:01
